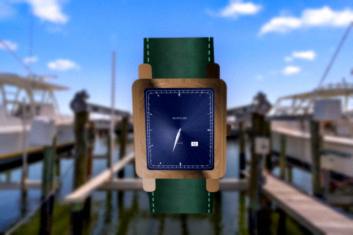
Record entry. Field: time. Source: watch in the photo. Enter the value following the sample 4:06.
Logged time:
6:33
